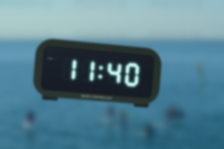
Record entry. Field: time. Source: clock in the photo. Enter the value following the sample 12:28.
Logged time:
11:40
